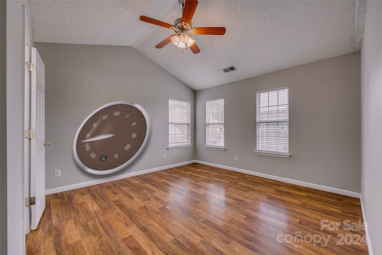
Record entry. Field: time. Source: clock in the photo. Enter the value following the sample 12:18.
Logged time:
8:43
